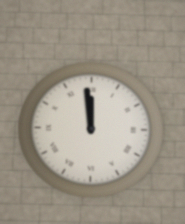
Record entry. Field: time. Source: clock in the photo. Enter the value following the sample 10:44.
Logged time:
11:59
